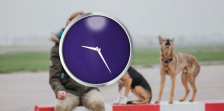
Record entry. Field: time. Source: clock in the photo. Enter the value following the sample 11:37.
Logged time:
9:25
